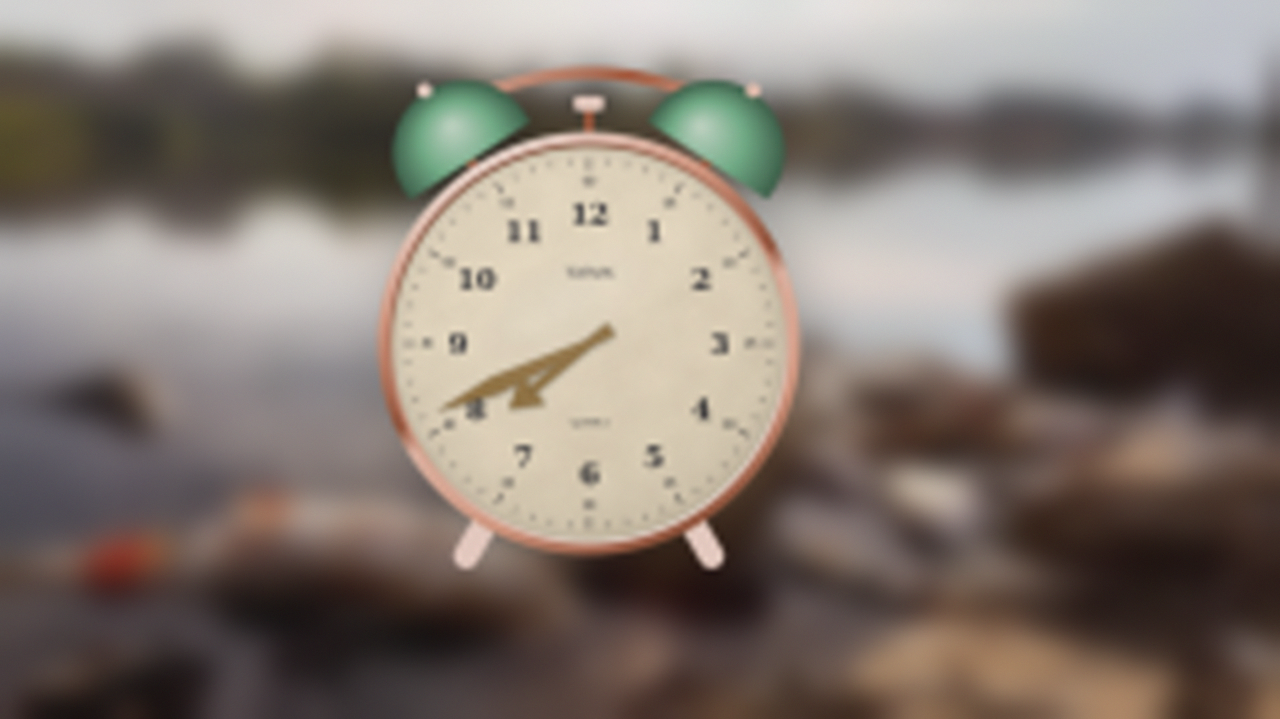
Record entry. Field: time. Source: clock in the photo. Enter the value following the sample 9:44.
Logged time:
7:41
